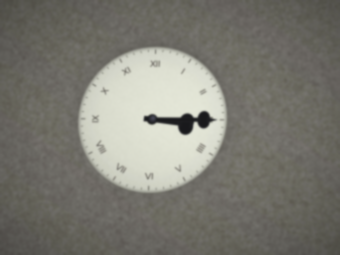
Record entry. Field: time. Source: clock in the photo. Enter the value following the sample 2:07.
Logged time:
3:15
